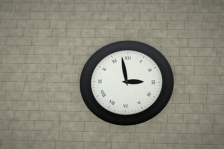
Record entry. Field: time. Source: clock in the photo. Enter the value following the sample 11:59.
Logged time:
2:58
